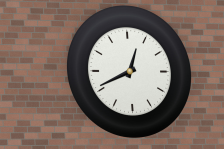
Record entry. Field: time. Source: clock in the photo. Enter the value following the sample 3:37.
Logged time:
12:41
